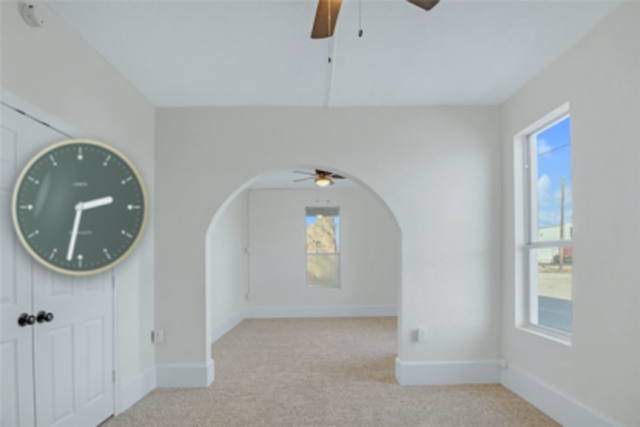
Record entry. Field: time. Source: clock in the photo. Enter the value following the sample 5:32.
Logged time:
2:32
